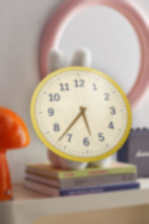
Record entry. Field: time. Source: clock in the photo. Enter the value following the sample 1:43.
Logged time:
5:37
